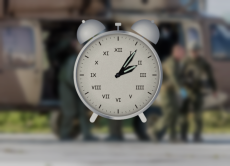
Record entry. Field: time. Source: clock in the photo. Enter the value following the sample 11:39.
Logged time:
2:06
